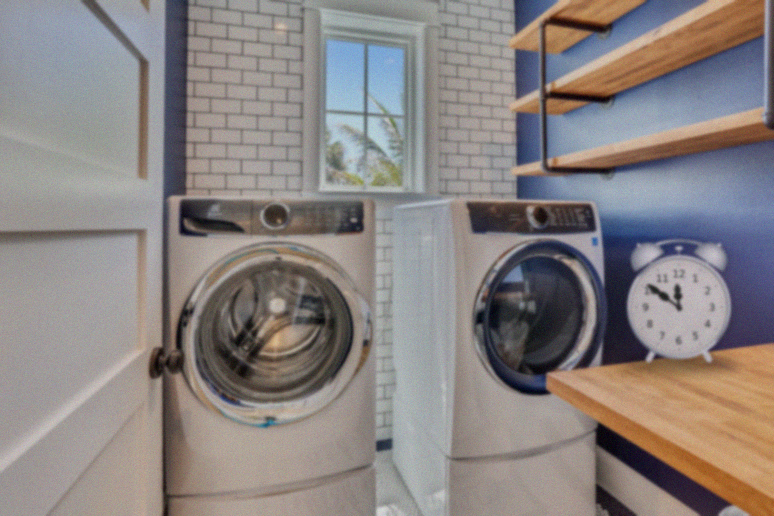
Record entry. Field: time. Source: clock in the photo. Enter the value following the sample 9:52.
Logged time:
11:51
